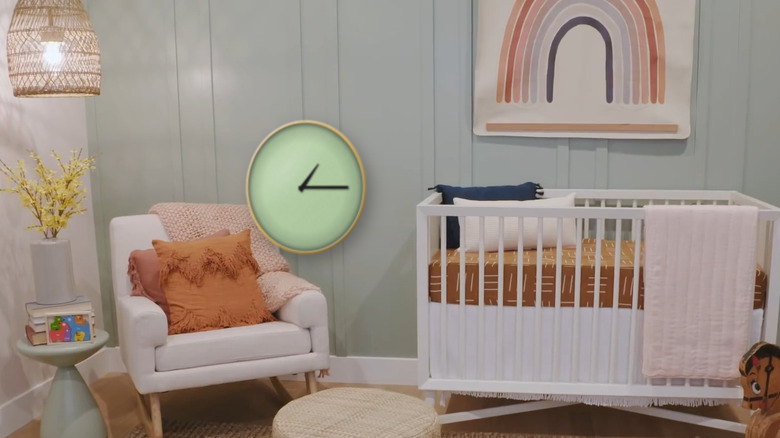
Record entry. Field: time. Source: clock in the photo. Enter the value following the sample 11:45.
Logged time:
1:15
